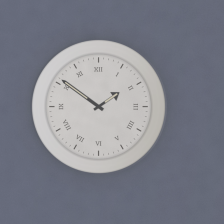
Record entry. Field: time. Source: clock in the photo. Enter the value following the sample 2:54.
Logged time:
1:51
